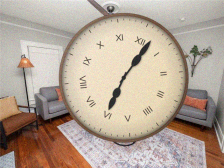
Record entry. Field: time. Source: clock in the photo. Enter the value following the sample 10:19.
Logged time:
6:02
